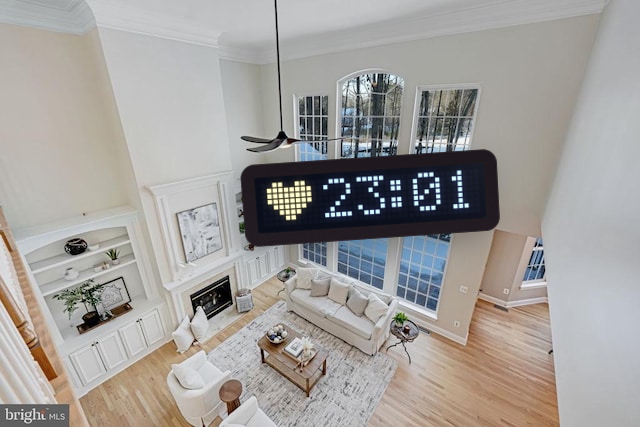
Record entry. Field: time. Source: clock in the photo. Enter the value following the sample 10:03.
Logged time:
23:01
